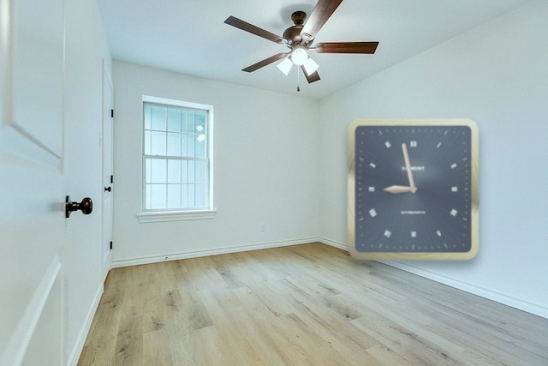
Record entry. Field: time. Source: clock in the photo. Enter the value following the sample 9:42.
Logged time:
8:58
